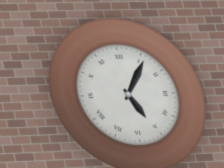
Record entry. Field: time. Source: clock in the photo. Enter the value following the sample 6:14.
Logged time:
5:06
